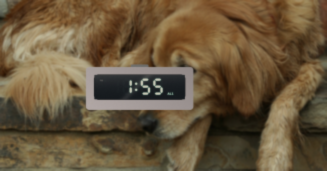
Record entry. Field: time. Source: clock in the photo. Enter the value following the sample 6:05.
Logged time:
1:55
